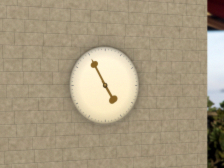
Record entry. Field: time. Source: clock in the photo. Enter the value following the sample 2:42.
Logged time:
4:55
